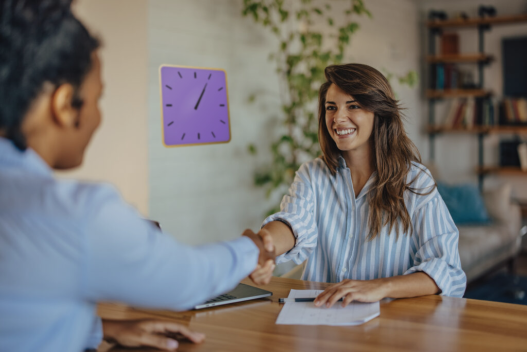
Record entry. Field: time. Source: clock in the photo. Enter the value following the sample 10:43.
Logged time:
1:05
